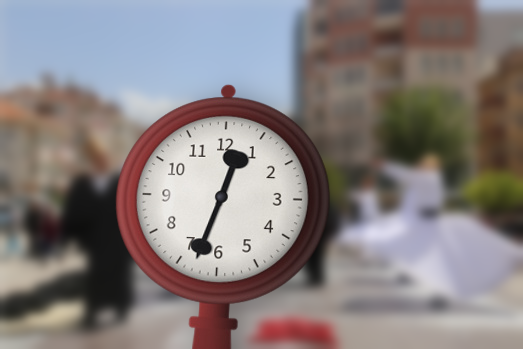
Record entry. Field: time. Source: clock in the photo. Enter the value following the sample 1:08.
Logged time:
12:33
